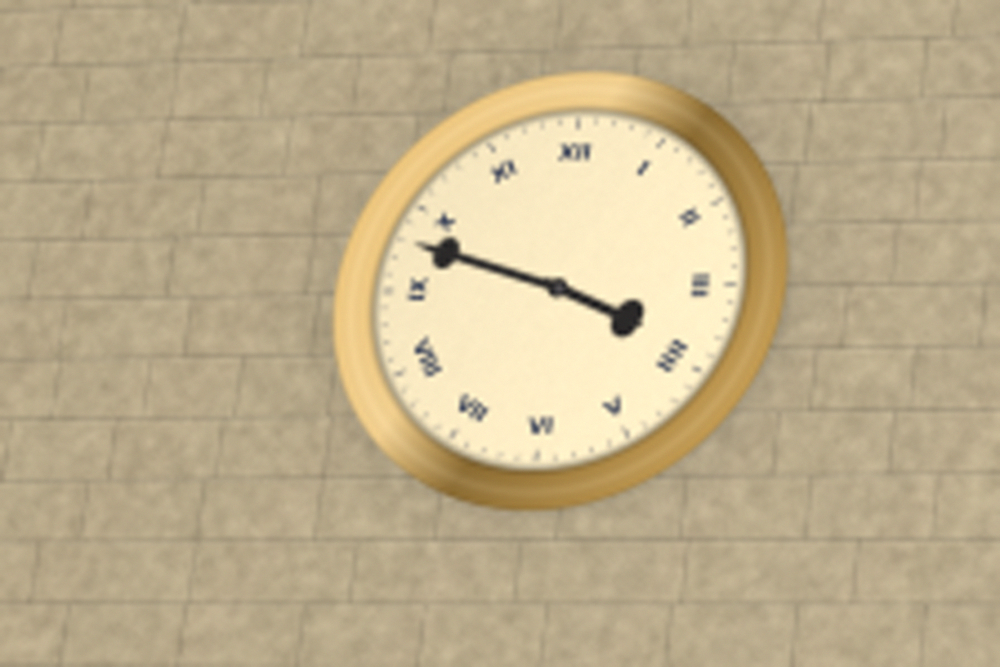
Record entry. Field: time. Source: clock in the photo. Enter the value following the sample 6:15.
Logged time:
3:48
